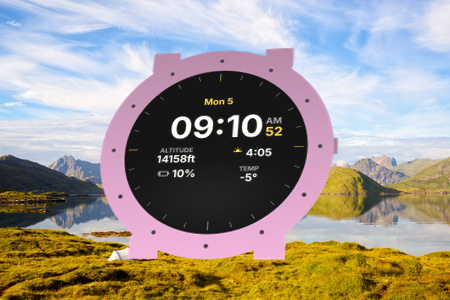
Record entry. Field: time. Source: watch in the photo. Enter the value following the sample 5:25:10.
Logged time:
9:10:52
